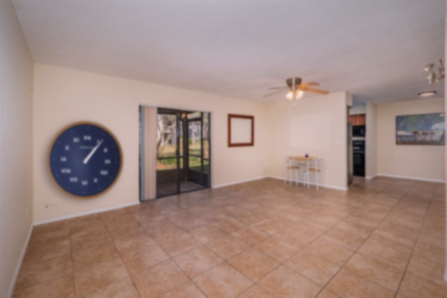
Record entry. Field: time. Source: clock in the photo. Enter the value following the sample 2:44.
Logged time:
1:06
